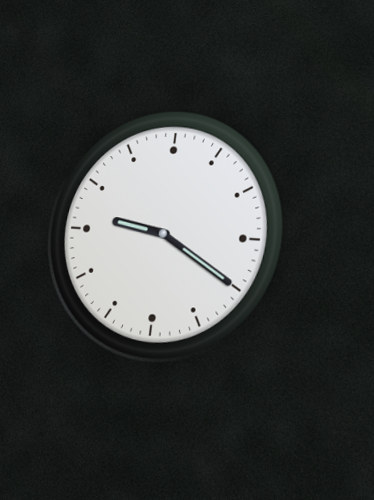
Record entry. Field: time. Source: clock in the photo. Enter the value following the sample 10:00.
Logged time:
9:20
